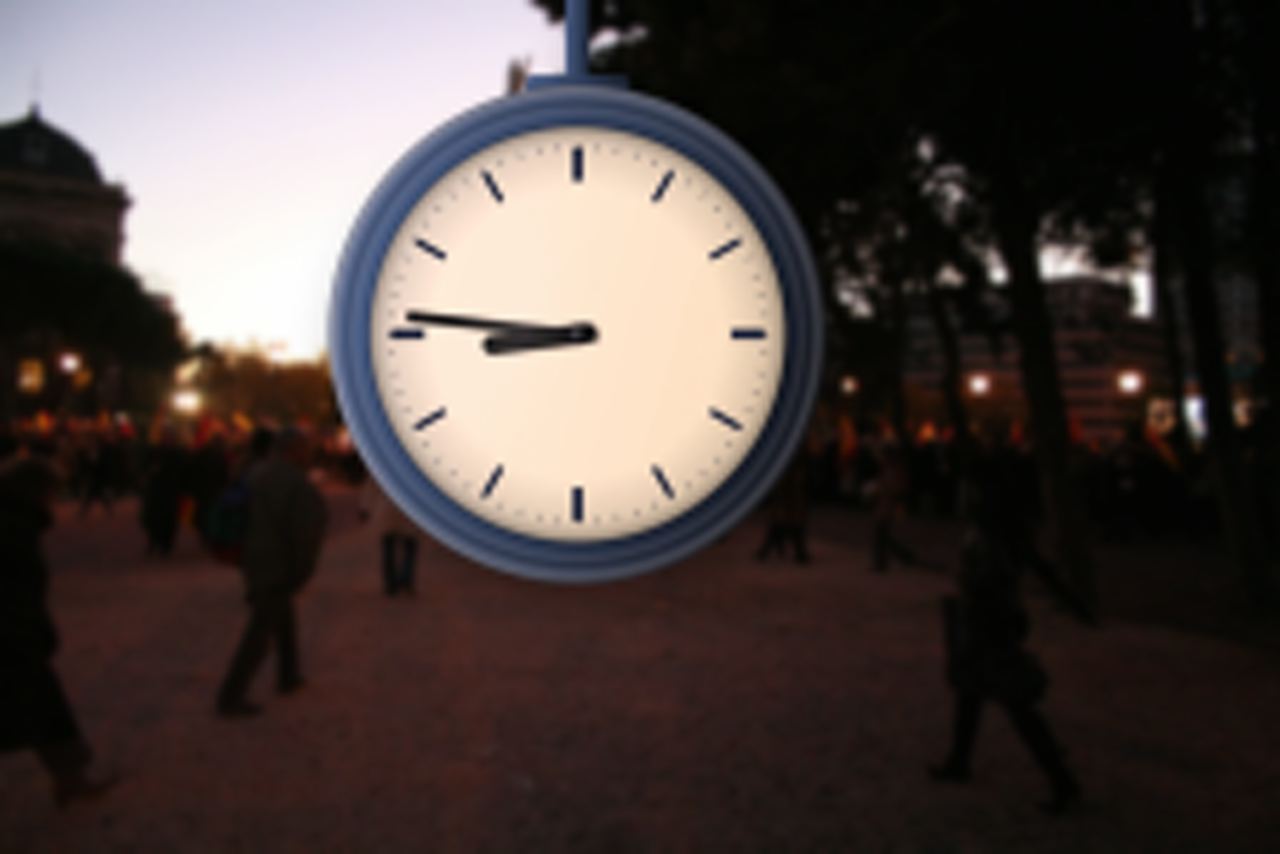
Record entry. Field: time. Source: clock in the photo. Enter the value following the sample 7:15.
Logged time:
8:46
